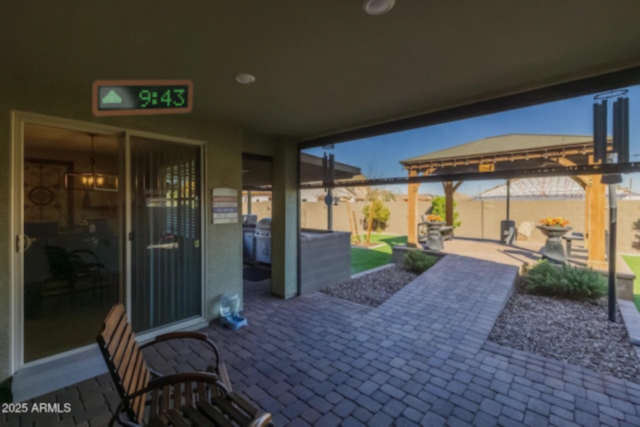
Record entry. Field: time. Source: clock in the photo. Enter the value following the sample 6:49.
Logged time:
9:43
